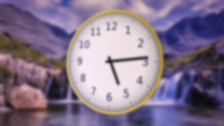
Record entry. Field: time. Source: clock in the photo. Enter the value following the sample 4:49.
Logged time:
5:14
